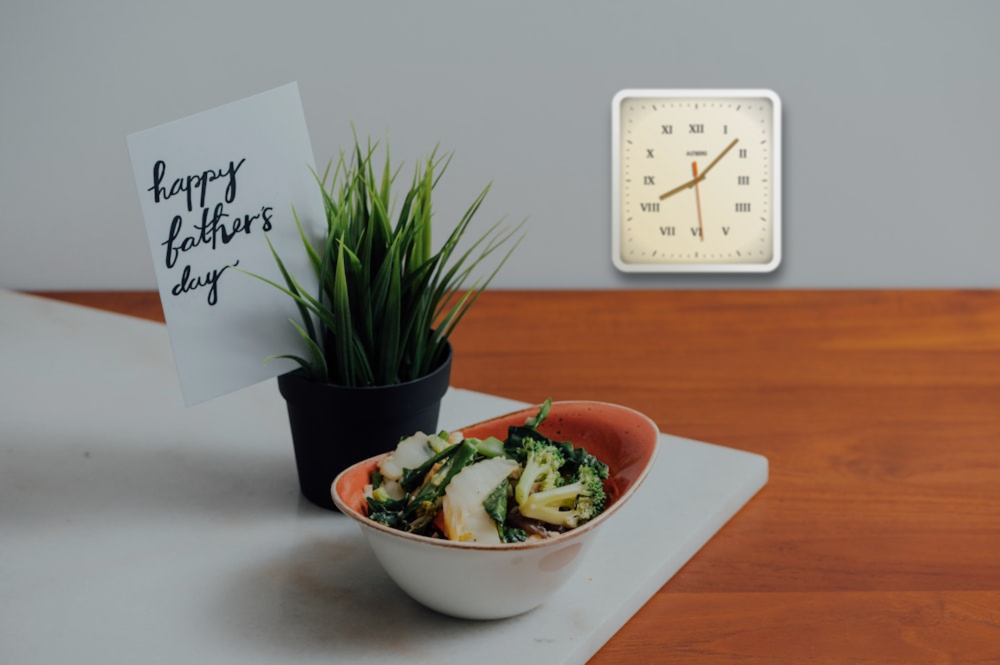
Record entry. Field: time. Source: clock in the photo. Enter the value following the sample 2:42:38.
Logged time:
8:07:29
